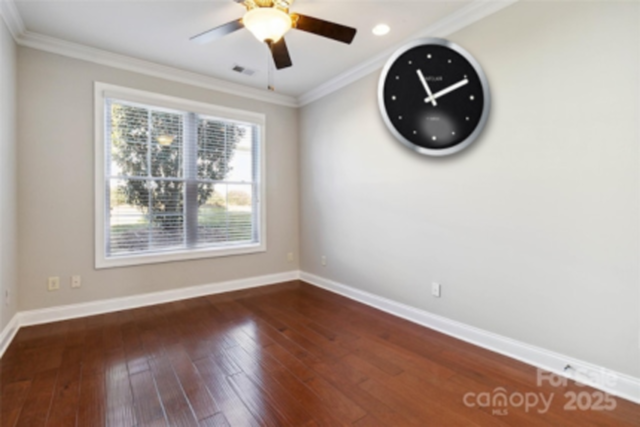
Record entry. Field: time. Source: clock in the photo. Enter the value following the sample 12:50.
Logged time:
11:11
